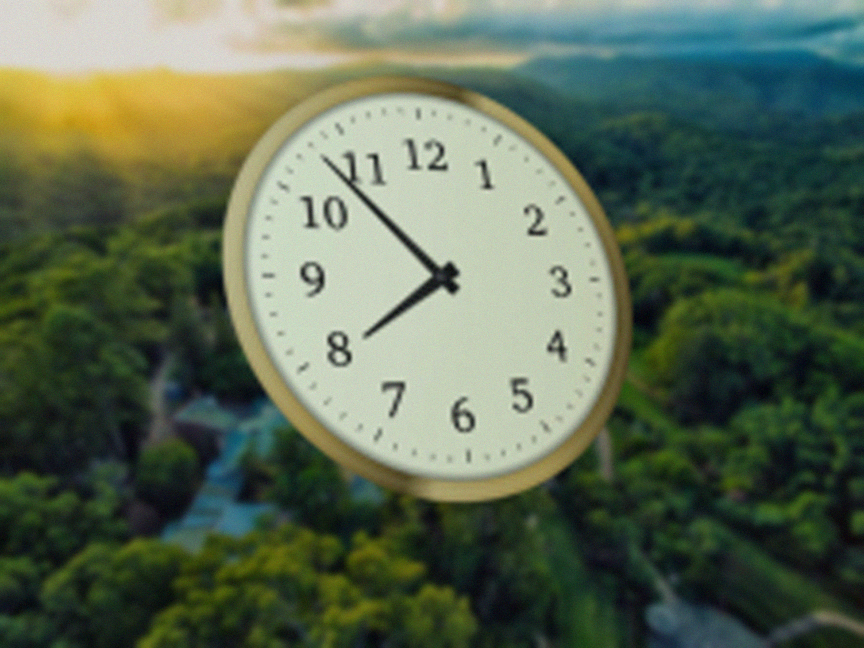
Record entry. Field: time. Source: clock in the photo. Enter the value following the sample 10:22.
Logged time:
7:53
